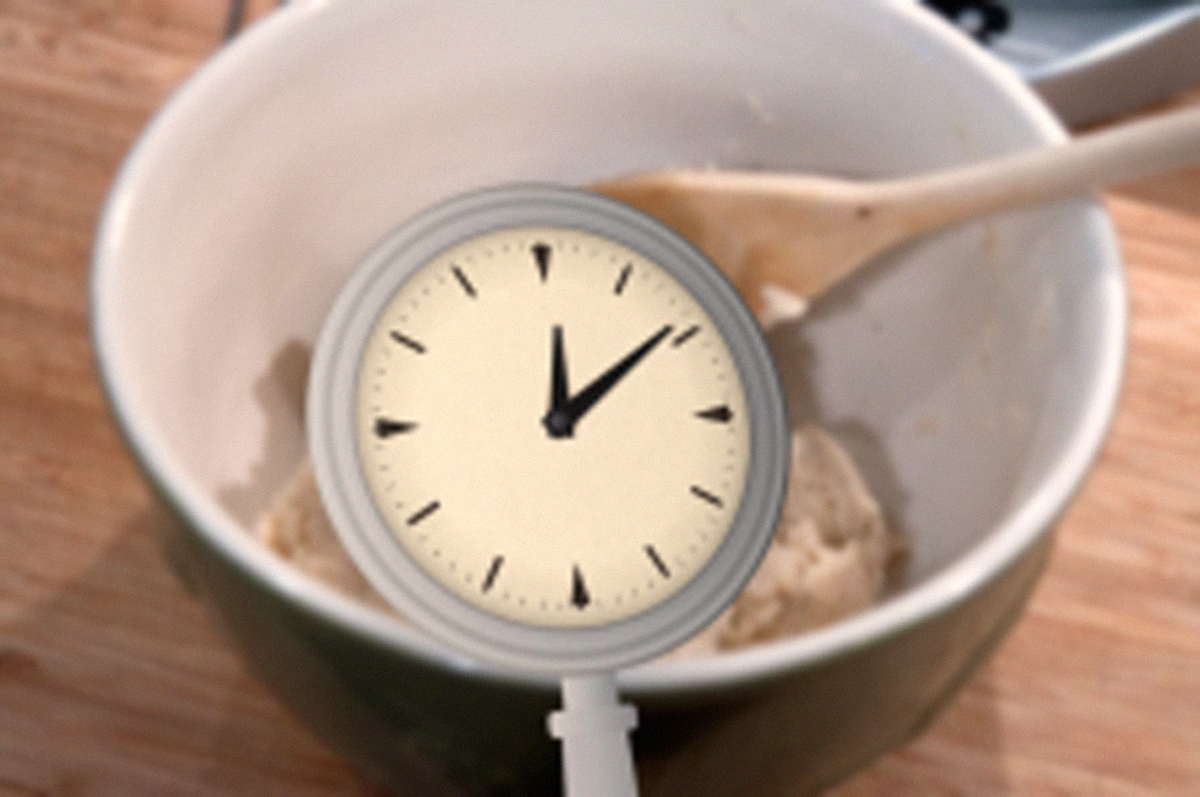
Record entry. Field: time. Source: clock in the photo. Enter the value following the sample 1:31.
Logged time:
12:09
